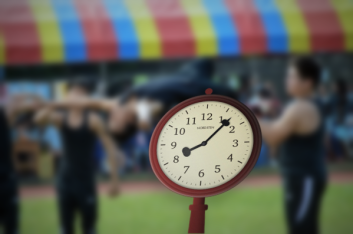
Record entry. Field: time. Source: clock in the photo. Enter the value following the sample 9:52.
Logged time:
8:07
